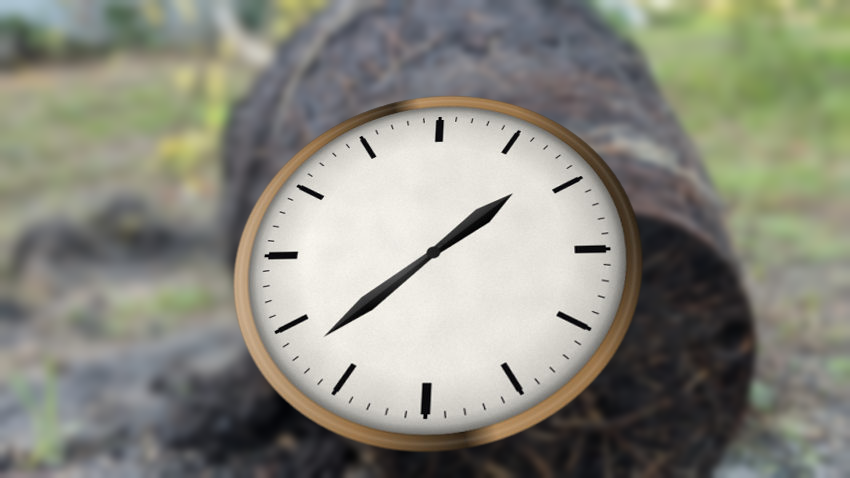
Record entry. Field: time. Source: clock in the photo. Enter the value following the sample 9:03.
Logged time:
1:38
